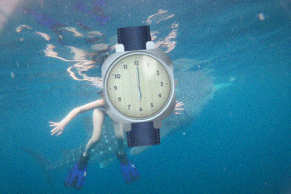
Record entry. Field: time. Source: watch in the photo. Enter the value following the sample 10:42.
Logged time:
6:00
